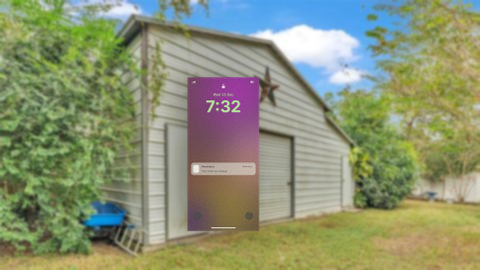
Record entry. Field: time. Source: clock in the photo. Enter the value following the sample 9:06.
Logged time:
7:32
